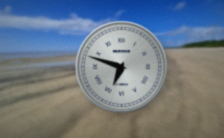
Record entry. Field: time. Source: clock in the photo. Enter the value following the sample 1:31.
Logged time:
6:48
